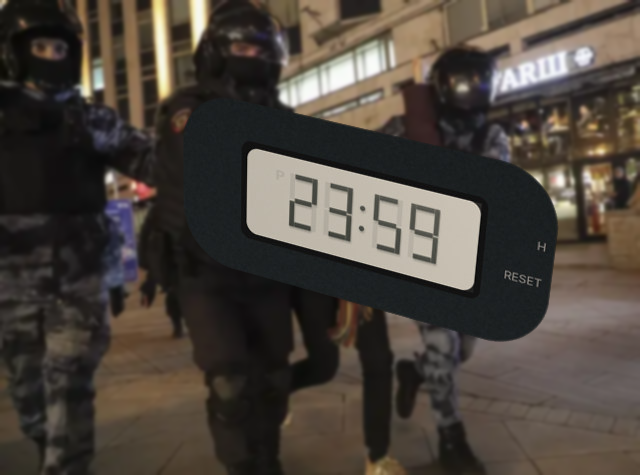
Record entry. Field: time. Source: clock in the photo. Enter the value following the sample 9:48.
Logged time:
23:59
